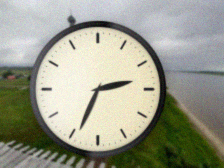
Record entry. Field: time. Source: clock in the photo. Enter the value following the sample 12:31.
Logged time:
2:34
